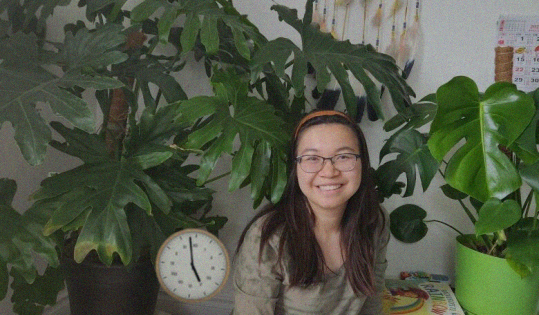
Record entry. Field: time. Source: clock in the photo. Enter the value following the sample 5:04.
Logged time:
4:58
